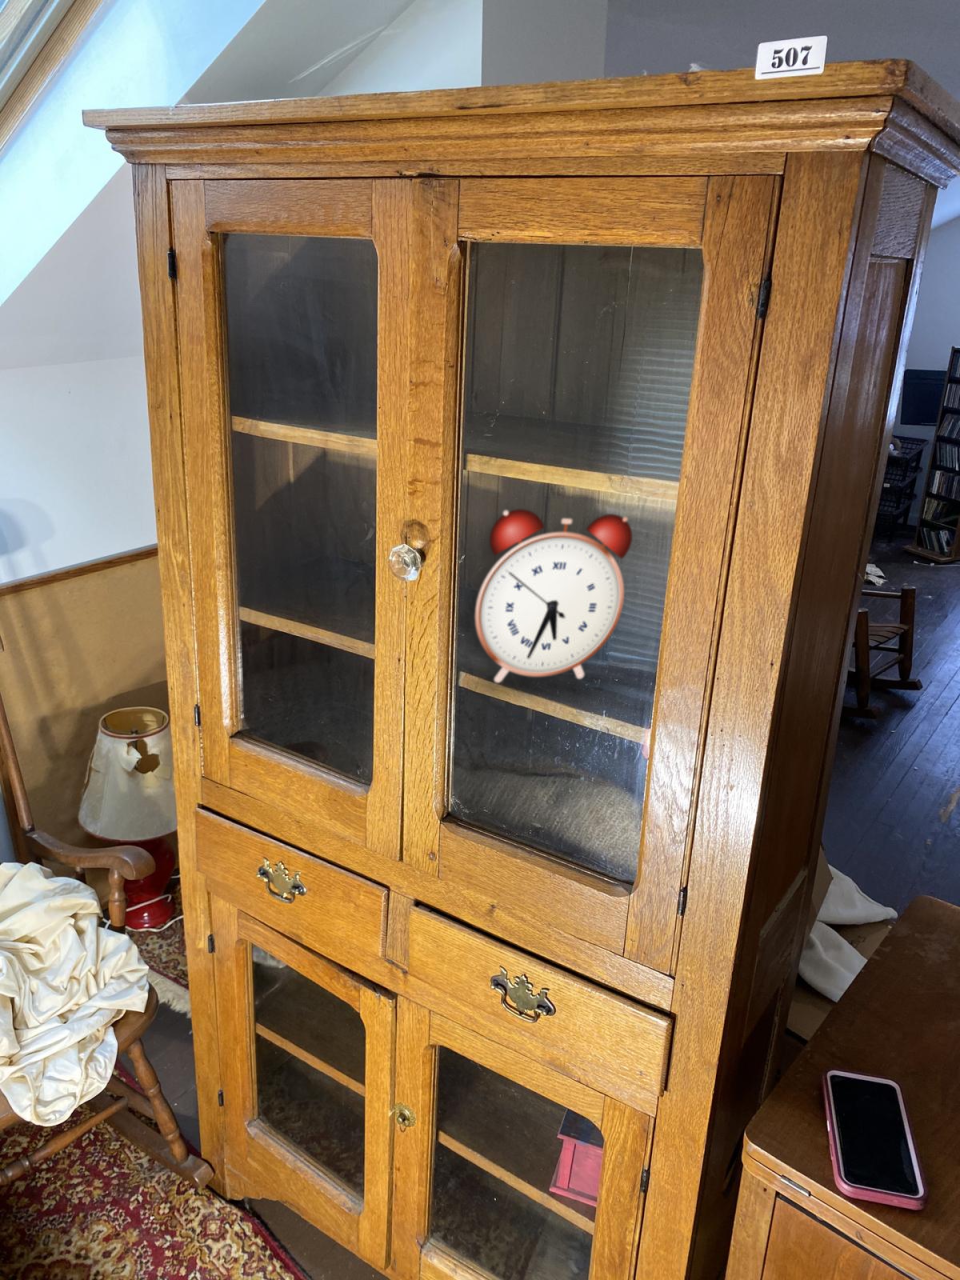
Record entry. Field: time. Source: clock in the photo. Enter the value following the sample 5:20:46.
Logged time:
5:32:51
